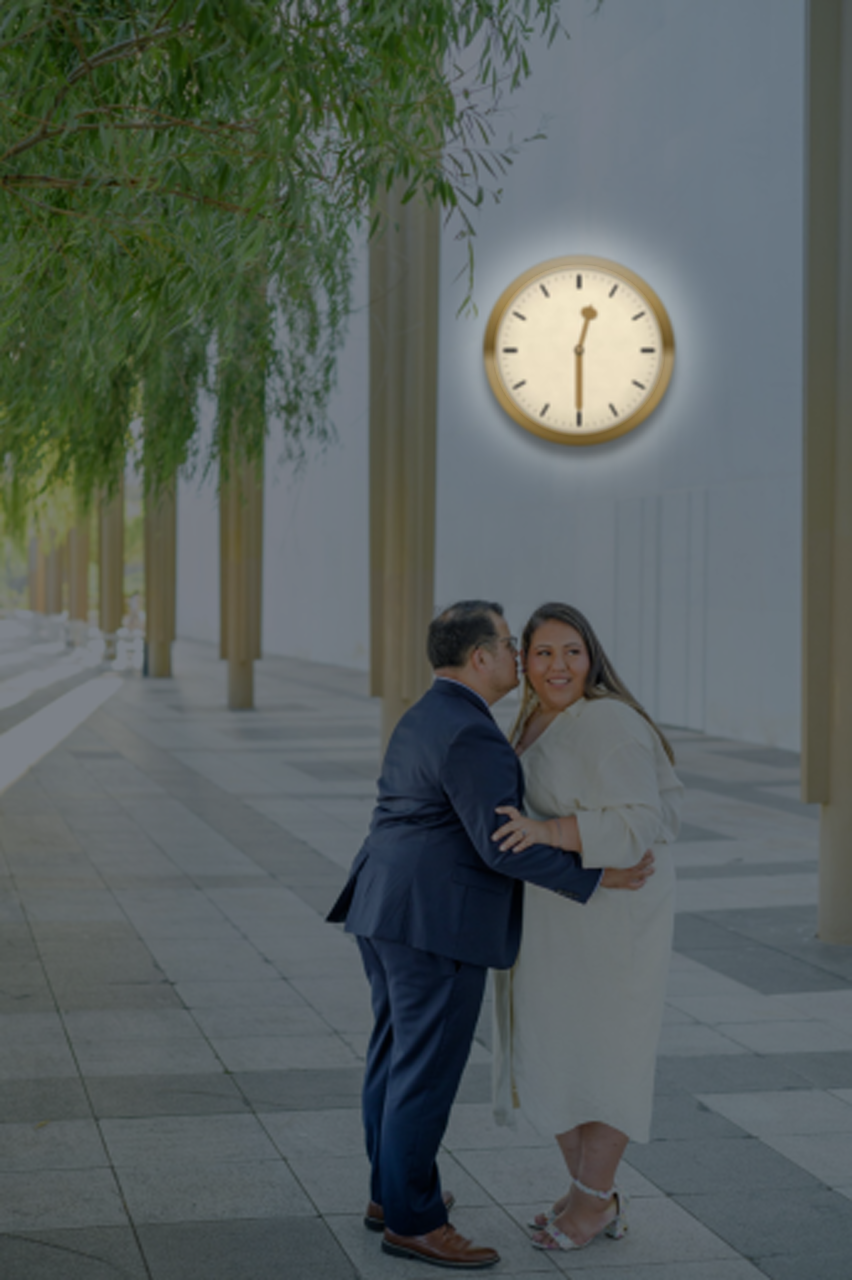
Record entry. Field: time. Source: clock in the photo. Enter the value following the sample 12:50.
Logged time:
12:30
